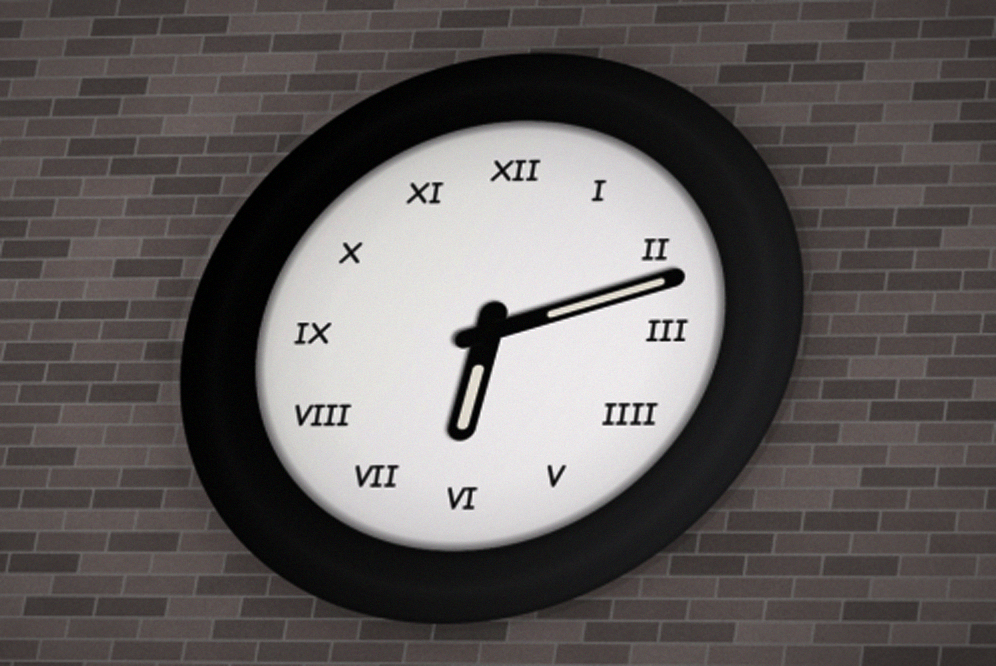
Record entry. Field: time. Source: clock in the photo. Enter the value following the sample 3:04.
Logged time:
6:12
